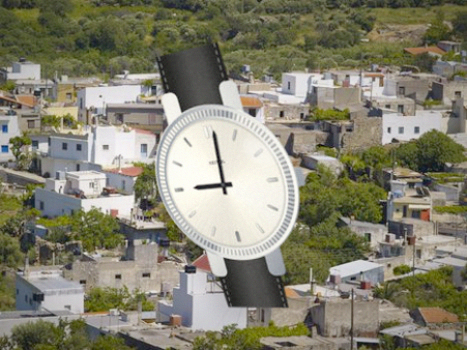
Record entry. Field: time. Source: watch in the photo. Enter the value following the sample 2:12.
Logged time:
9:01
